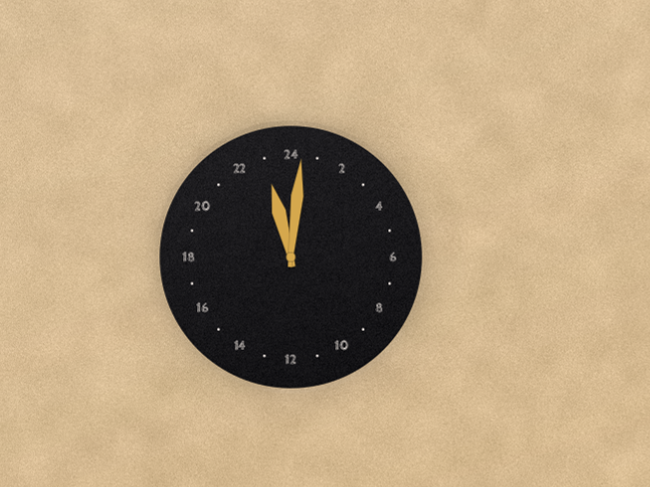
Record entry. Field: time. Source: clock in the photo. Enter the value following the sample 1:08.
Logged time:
23:01
